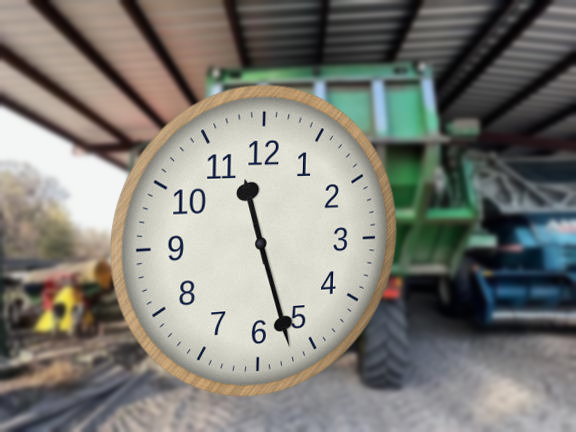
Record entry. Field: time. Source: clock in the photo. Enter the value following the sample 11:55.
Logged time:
11:27
